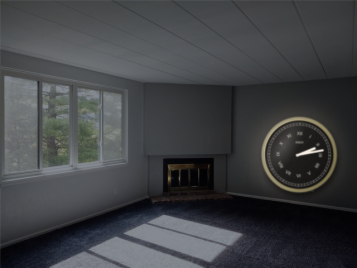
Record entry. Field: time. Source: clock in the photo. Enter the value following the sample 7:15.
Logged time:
2:13
